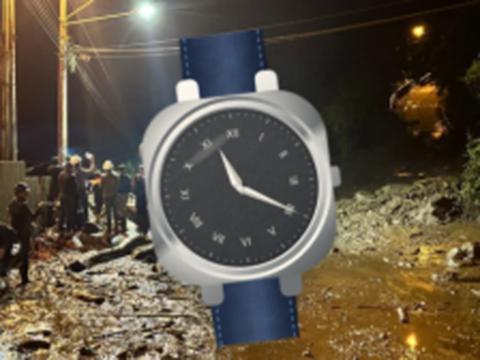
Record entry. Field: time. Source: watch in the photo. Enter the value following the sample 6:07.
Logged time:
11:20
